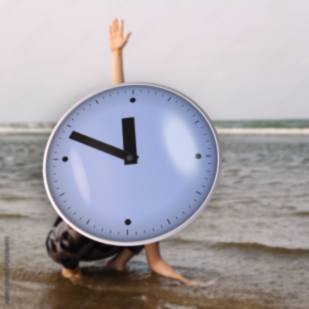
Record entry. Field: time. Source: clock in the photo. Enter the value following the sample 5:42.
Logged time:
11:49
